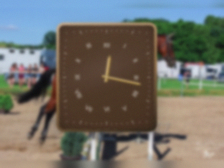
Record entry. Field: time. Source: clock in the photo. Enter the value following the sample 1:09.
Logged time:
12:17
